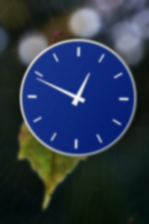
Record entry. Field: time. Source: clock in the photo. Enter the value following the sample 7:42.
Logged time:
12:49
